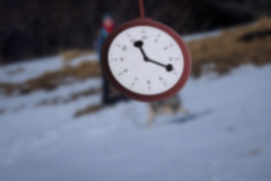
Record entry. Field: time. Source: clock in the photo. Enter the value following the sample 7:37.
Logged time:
11:19
